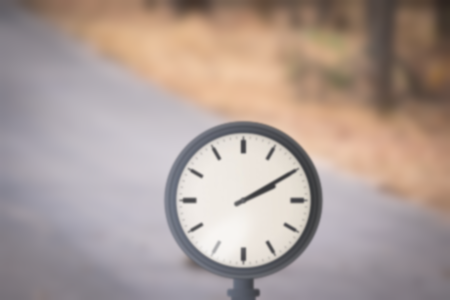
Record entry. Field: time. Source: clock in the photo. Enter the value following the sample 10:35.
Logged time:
2:10
